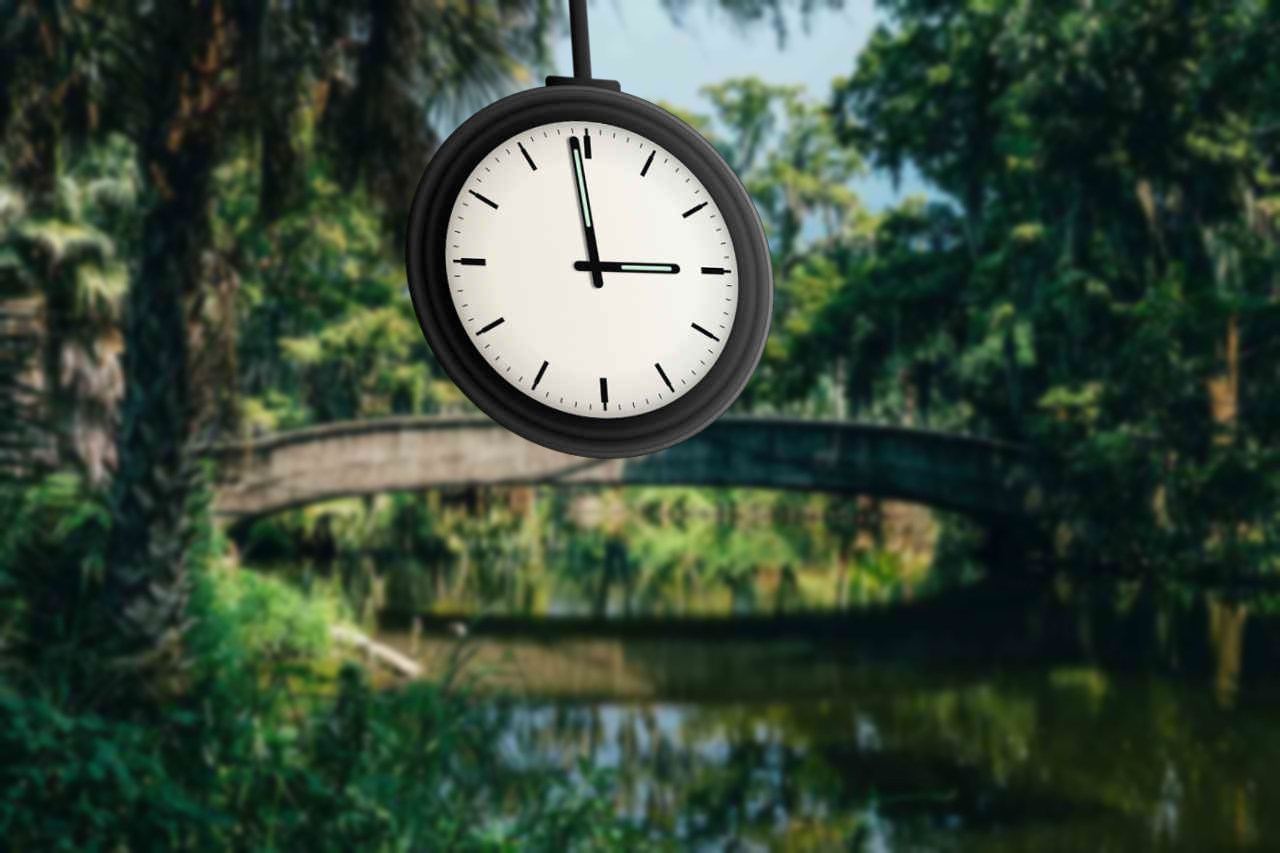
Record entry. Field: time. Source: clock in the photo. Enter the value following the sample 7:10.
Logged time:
2:59
